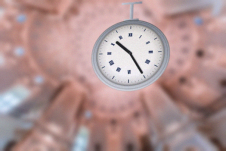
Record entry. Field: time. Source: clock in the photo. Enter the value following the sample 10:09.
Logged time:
10:25
